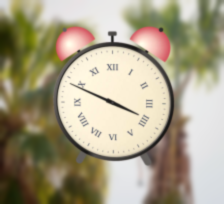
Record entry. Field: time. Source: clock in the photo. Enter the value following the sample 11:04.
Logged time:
3:49
